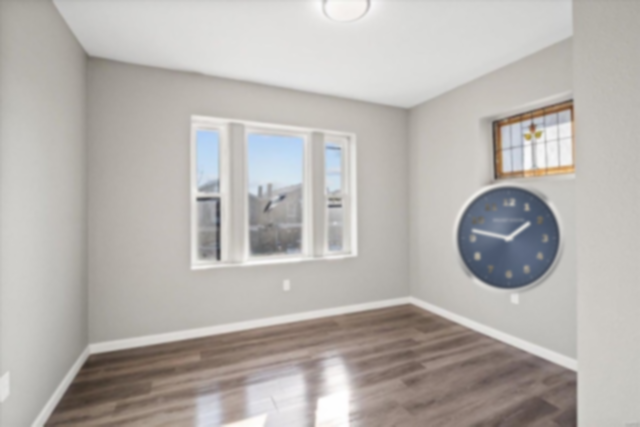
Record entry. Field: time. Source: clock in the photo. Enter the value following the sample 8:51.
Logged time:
1:47
